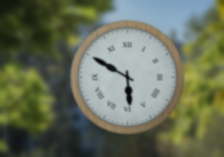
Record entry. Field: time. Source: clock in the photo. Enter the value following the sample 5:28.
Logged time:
5:50
